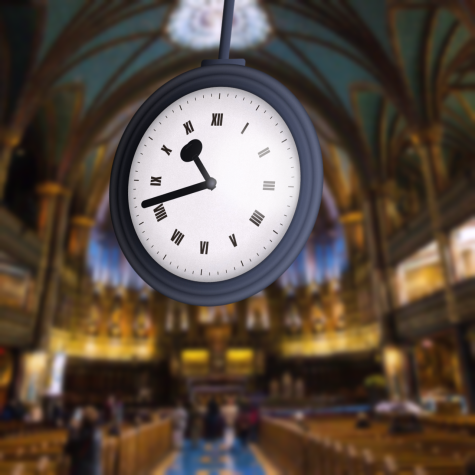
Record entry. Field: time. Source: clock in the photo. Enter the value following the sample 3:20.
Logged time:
10:42
